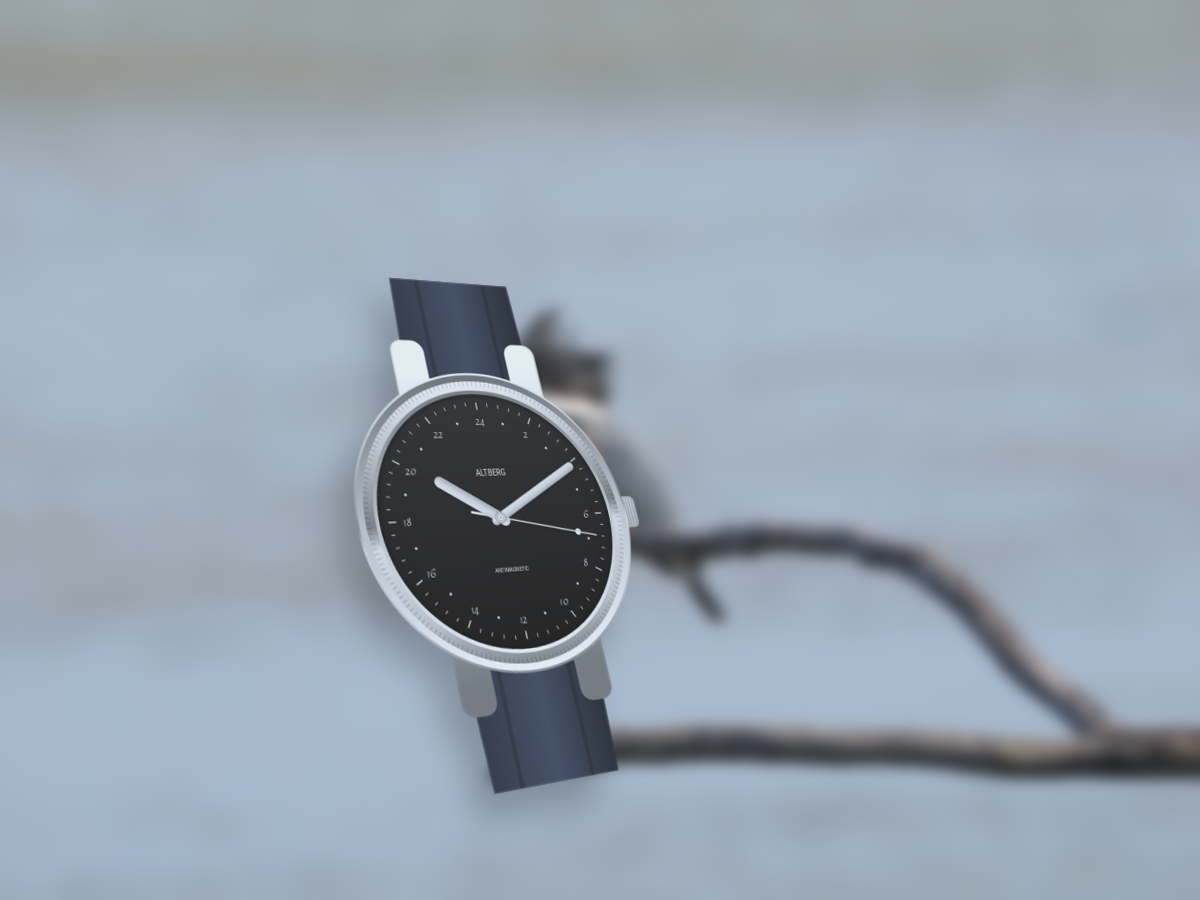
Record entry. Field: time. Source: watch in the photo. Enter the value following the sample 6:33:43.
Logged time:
20:10:17
